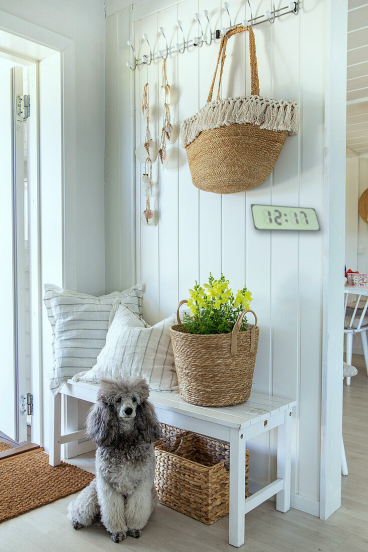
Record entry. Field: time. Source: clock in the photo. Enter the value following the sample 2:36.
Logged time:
12:17
